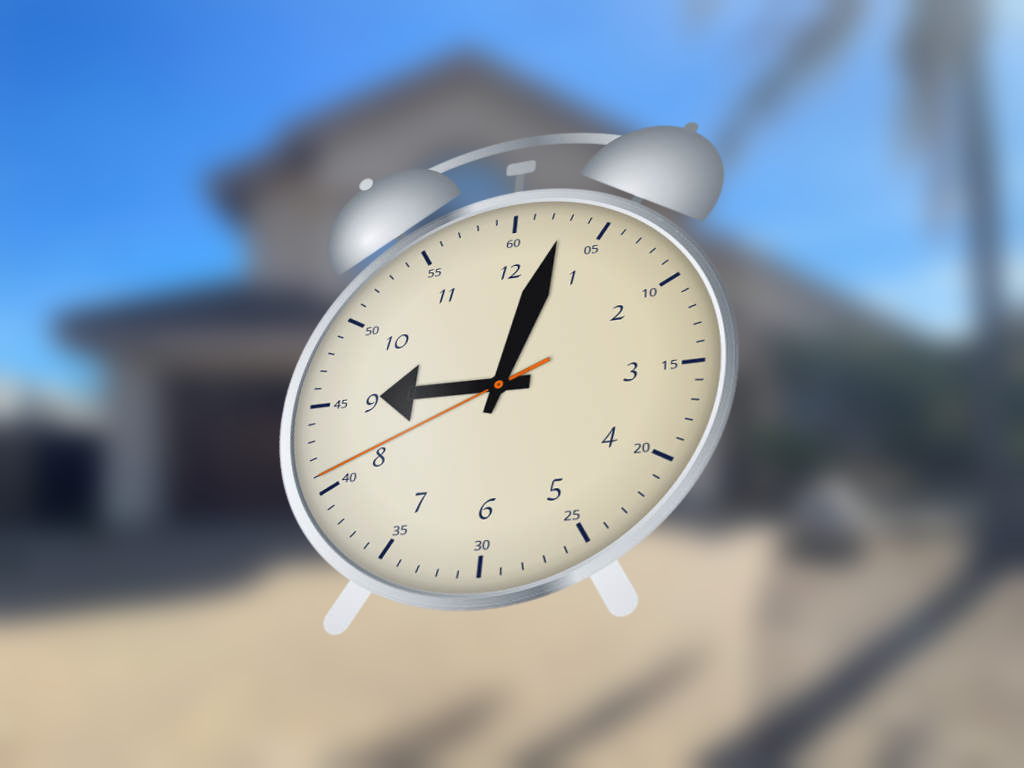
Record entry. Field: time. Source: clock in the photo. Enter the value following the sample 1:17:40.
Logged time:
9:02:41
